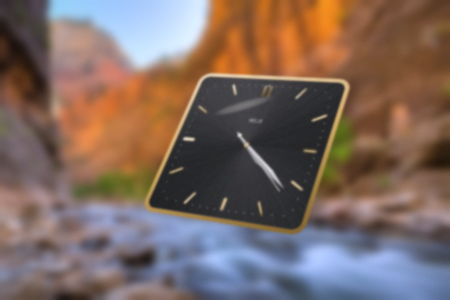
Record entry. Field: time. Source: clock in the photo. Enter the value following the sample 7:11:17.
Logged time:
4:21:22
